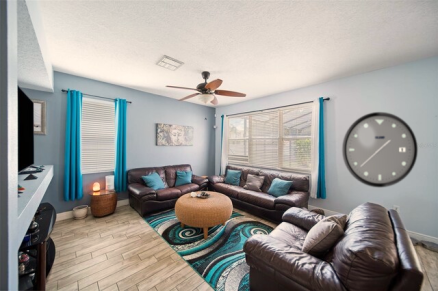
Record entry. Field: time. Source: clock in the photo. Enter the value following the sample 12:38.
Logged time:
1:38
